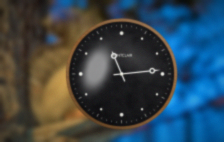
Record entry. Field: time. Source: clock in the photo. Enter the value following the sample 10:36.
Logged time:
11:14
